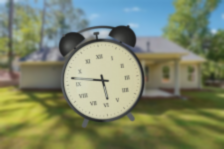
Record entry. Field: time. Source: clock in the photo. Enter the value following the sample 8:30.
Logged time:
5:47
